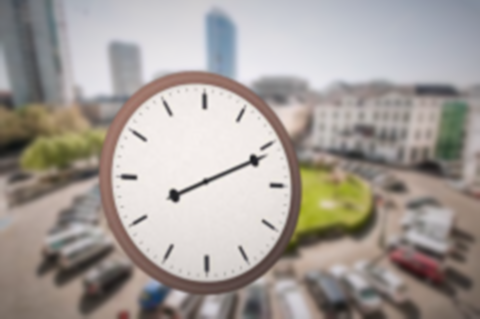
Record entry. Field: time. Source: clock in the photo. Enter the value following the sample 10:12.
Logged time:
8:11
